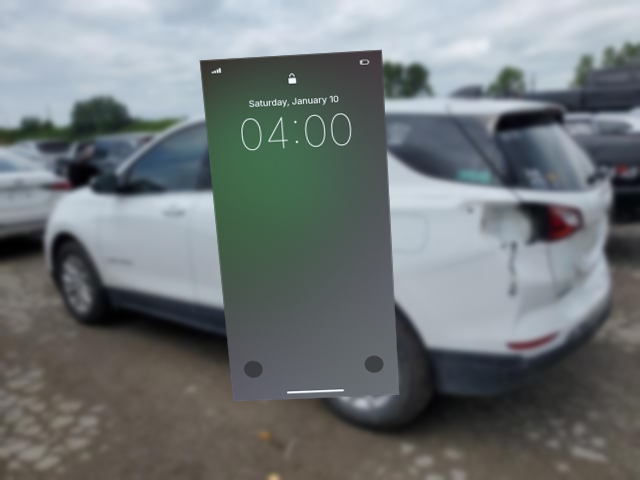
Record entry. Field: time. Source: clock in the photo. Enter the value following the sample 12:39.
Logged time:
4:00
